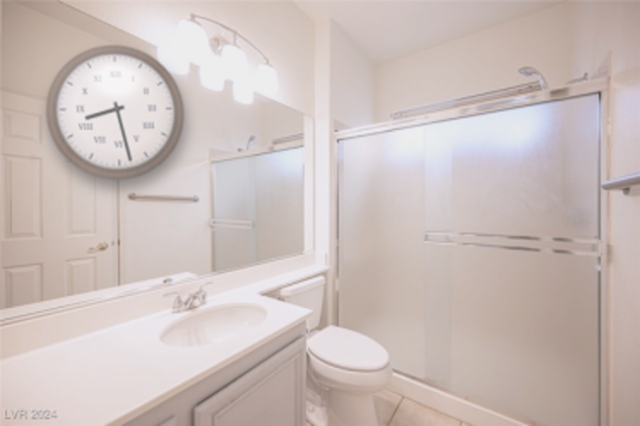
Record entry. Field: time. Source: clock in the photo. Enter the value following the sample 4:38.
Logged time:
8:28
